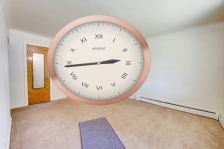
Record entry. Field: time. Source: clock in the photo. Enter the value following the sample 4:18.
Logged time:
2:44
